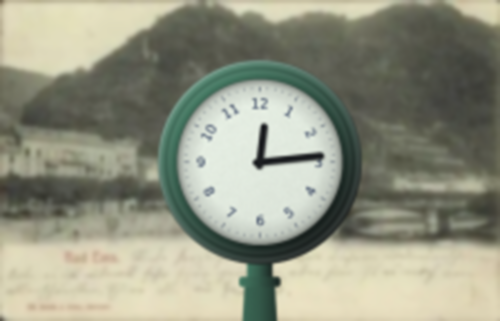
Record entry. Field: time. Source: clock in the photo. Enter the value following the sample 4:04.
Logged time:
12:14
